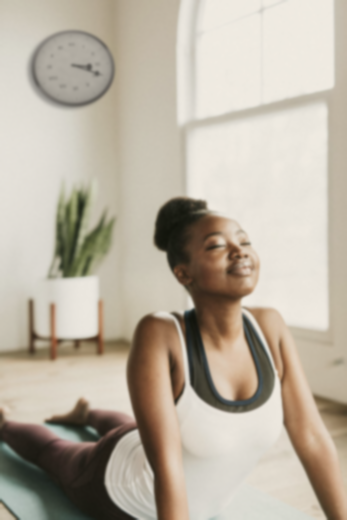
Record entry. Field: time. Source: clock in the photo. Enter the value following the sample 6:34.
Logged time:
3:19
